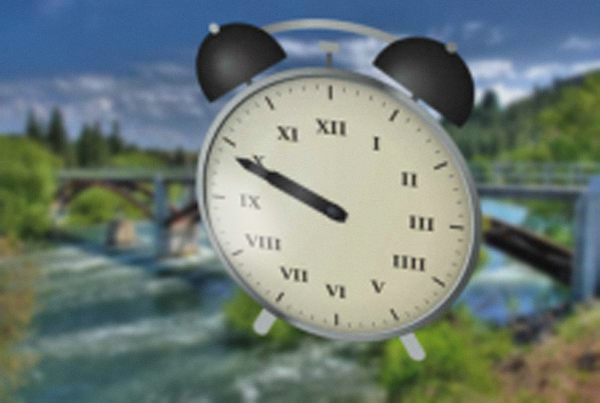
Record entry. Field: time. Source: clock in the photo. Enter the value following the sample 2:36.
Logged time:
9:49
